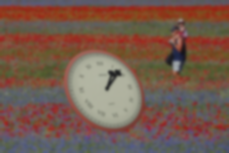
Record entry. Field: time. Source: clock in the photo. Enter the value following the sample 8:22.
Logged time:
1:08
